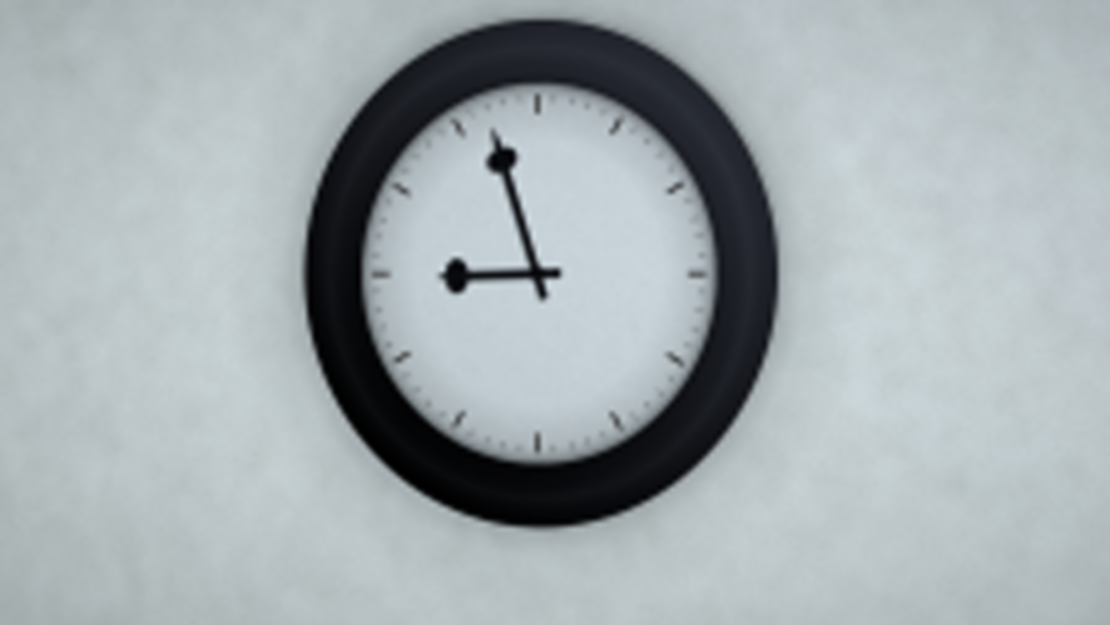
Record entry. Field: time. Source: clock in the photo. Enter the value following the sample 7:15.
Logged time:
8:57
